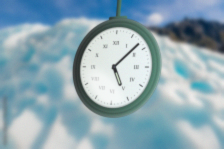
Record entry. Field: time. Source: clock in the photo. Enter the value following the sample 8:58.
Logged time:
5:08
